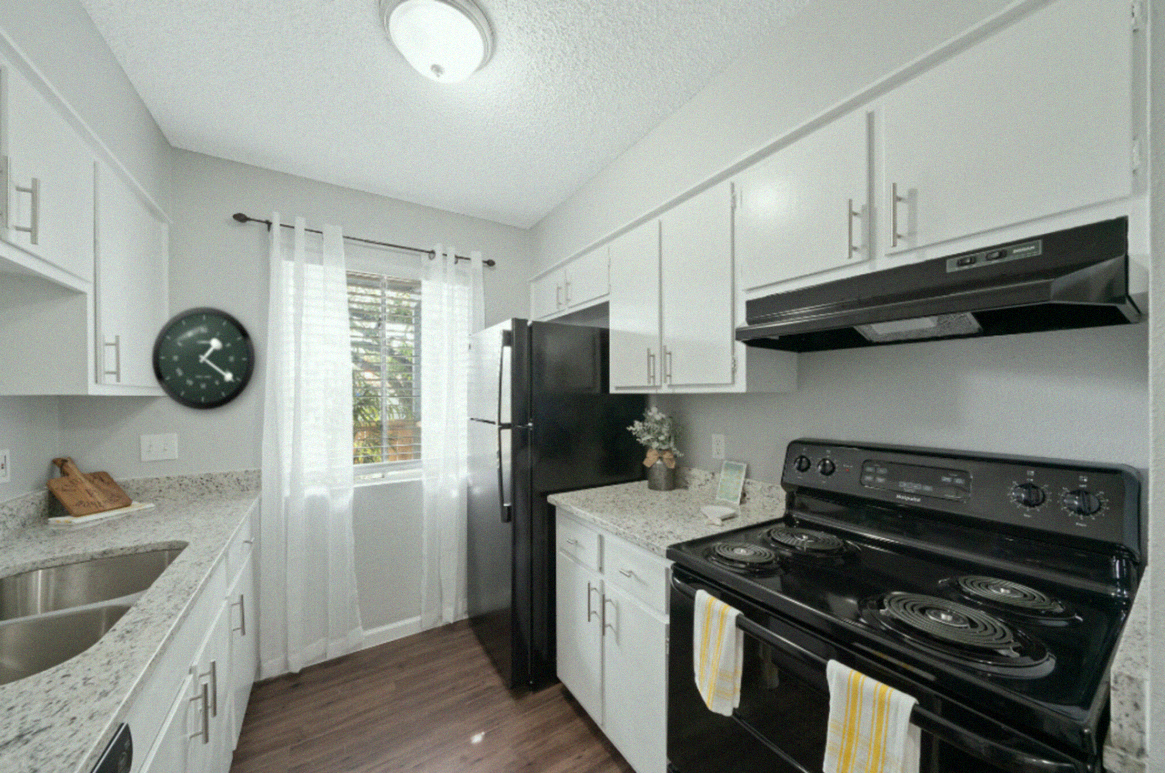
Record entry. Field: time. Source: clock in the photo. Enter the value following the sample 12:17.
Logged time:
1:21
